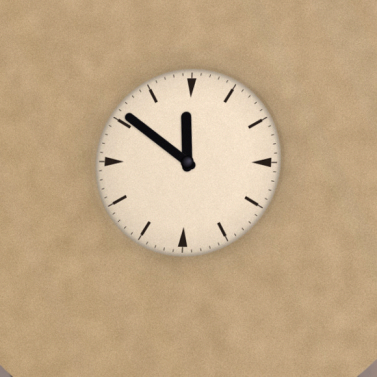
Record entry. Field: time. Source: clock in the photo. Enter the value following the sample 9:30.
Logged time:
11:51
